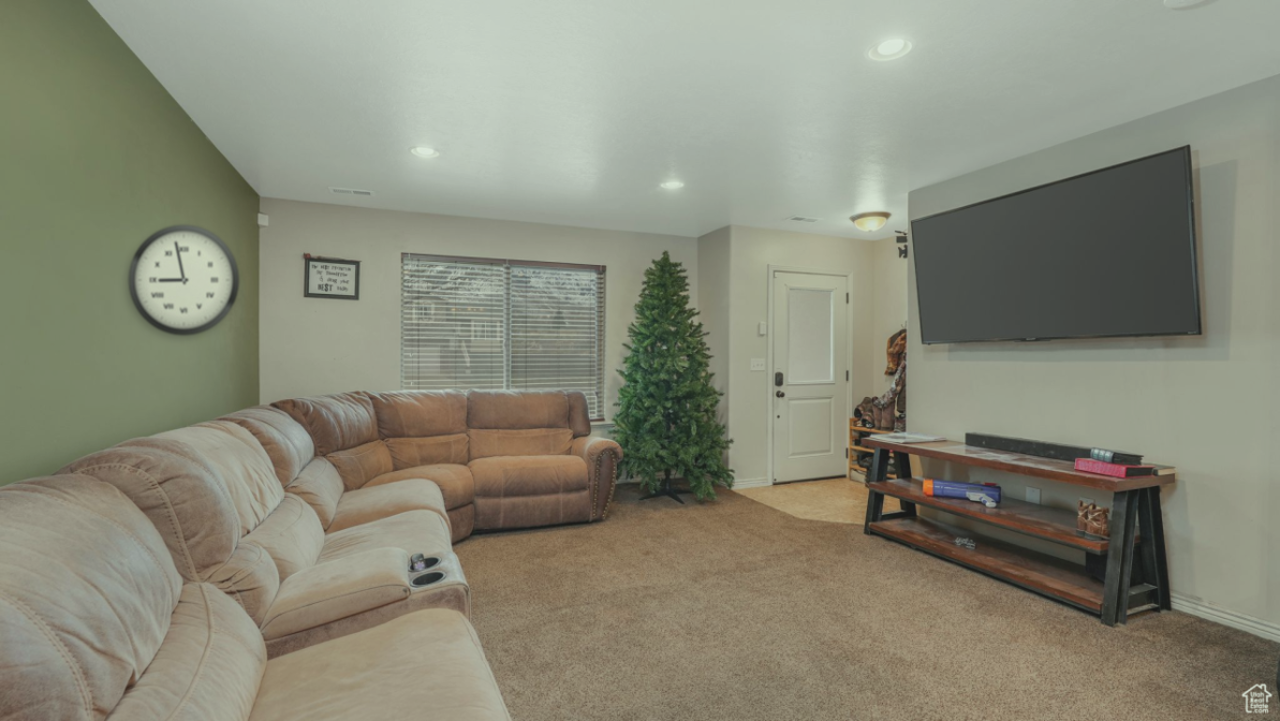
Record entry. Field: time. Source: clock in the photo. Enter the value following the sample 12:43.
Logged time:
8:58
